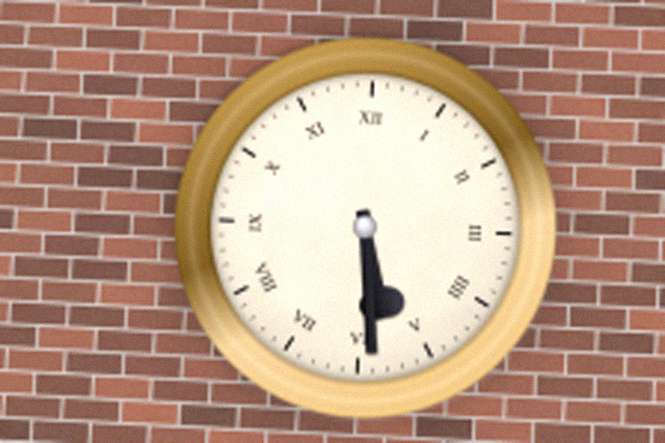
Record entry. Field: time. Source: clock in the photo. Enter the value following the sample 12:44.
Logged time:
5:29
